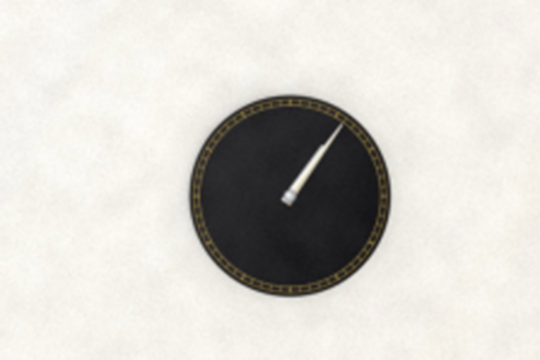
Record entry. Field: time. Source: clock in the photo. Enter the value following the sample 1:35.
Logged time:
1:06
